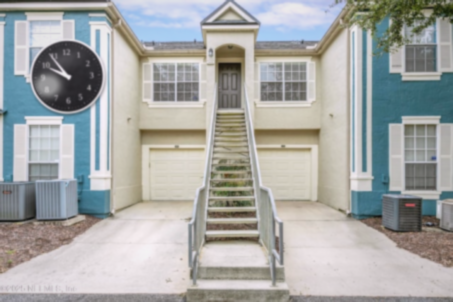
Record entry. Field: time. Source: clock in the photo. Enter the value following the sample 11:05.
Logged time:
9:54
